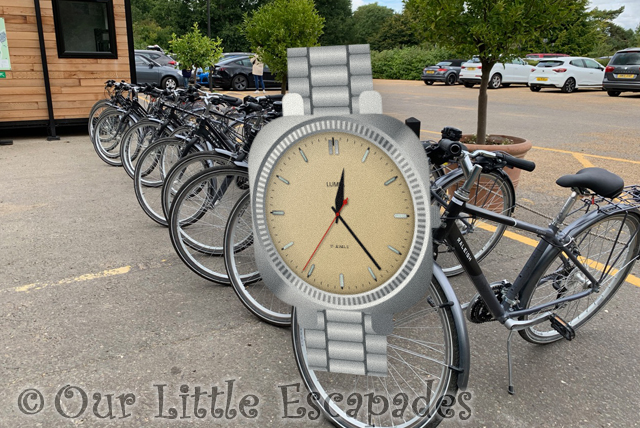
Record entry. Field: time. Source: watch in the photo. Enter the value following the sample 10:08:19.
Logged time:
12:23:36
